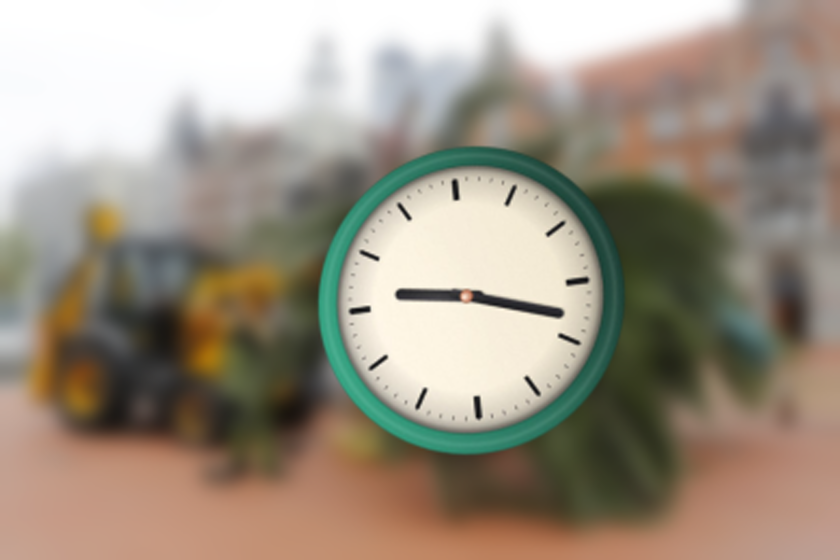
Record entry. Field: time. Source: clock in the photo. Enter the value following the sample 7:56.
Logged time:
9:18
